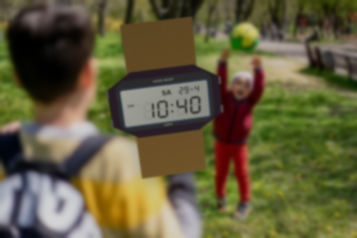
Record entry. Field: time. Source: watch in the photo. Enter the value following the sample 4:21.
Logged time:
10:40
